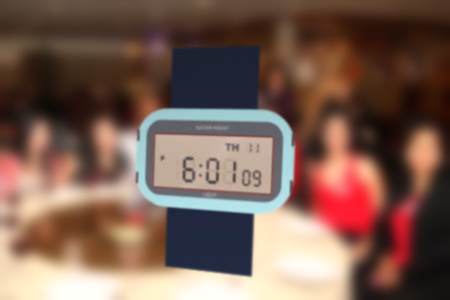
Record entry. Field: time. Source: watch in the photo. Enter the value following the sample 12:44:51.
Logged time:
6:01:09
